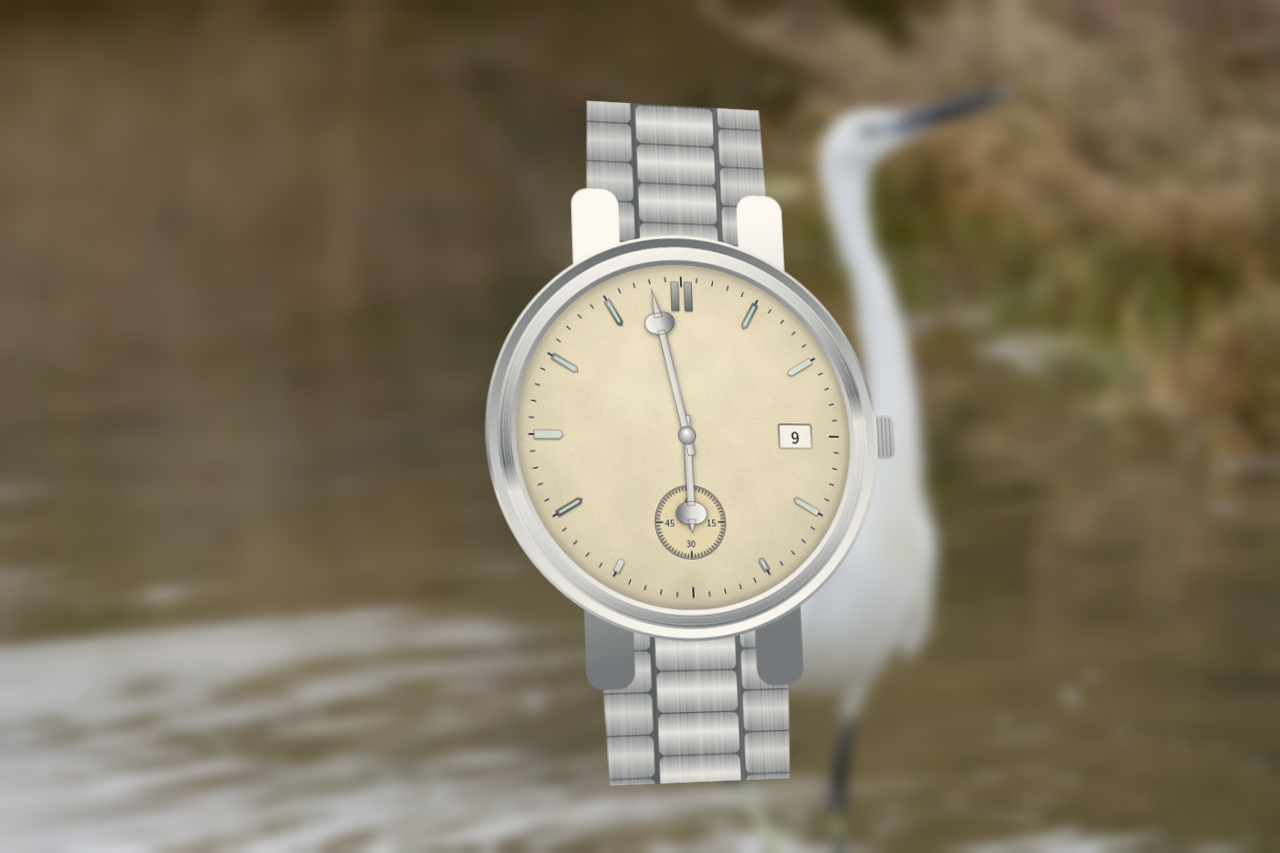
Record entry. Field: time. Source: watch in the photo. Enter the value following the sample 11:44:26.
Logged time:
5:58:01
